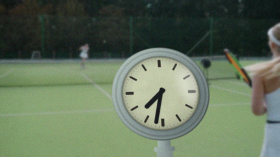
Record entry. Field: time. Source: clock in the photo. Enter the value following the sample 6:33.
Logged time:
7:32
